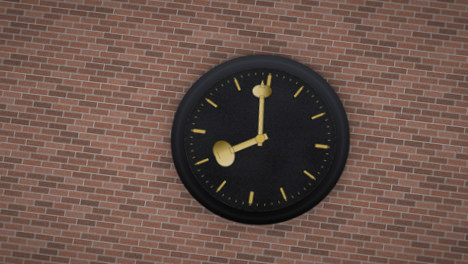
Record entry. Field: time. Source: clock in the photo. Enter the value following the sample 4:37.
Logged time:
7:59
